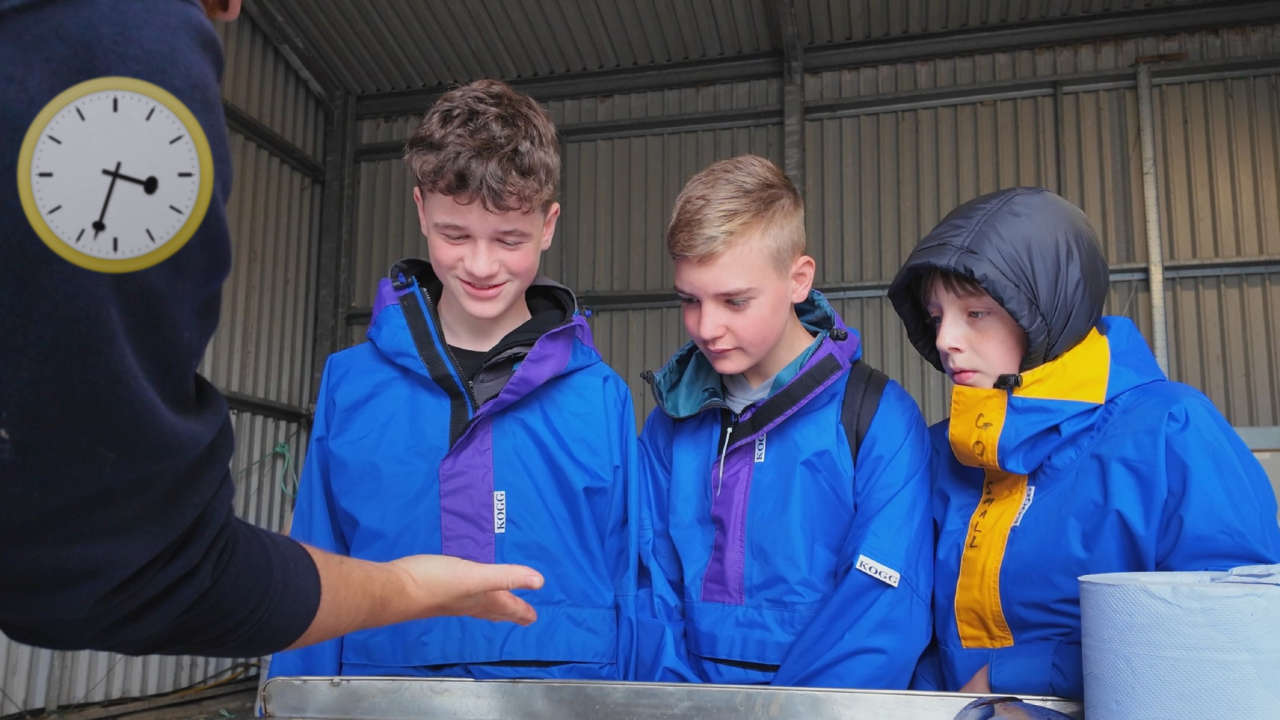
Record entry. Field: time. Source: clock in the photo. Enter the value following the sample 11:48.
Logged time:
3:33
